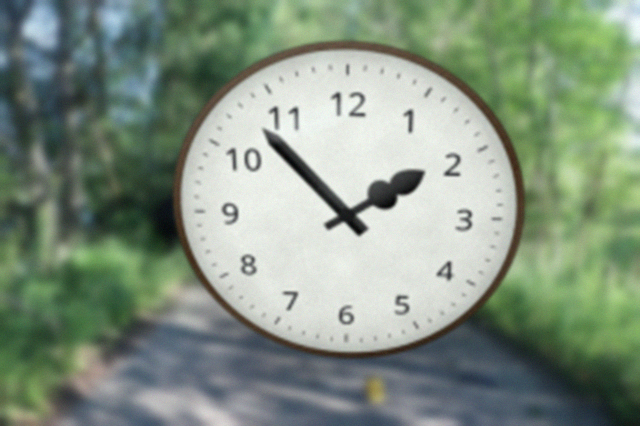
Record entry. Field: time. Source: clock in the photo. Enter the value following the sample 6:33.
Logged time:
1:53
